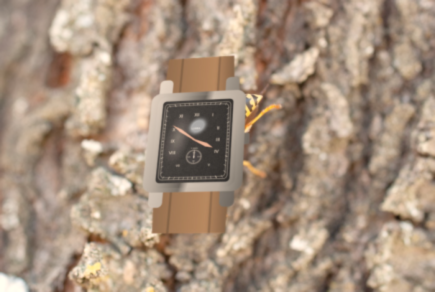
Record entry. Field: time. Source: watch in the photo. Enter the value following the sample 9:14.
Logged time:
3:51
